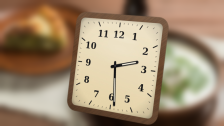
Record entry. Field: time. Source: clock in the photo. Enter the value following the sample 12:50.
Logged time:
2:29
